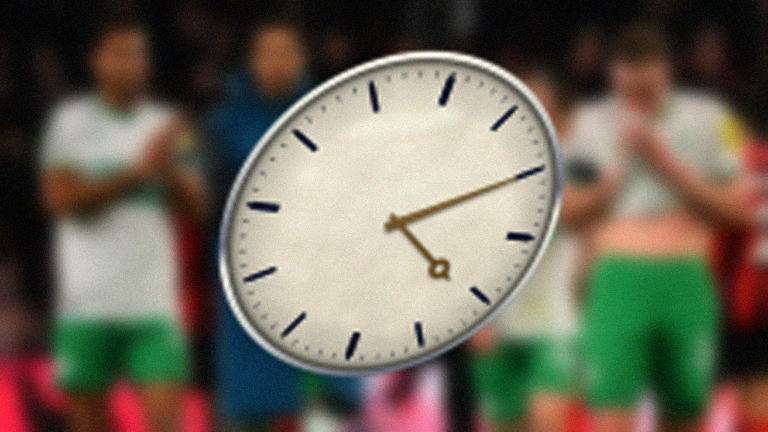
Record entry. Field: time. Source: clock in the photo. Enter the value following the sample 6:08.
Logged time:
4:10
